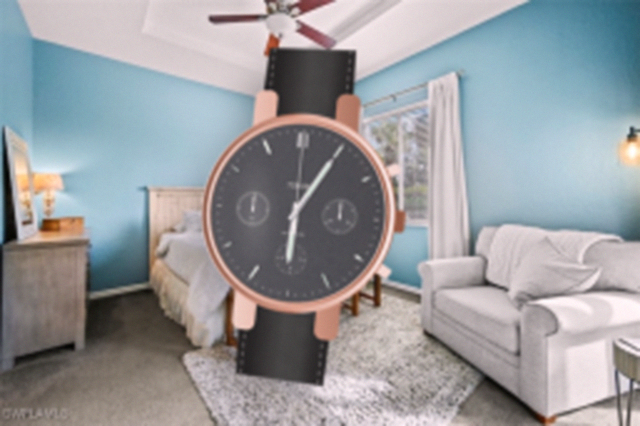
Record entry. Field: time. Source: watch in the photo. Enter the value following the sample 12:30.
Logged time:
6:05
